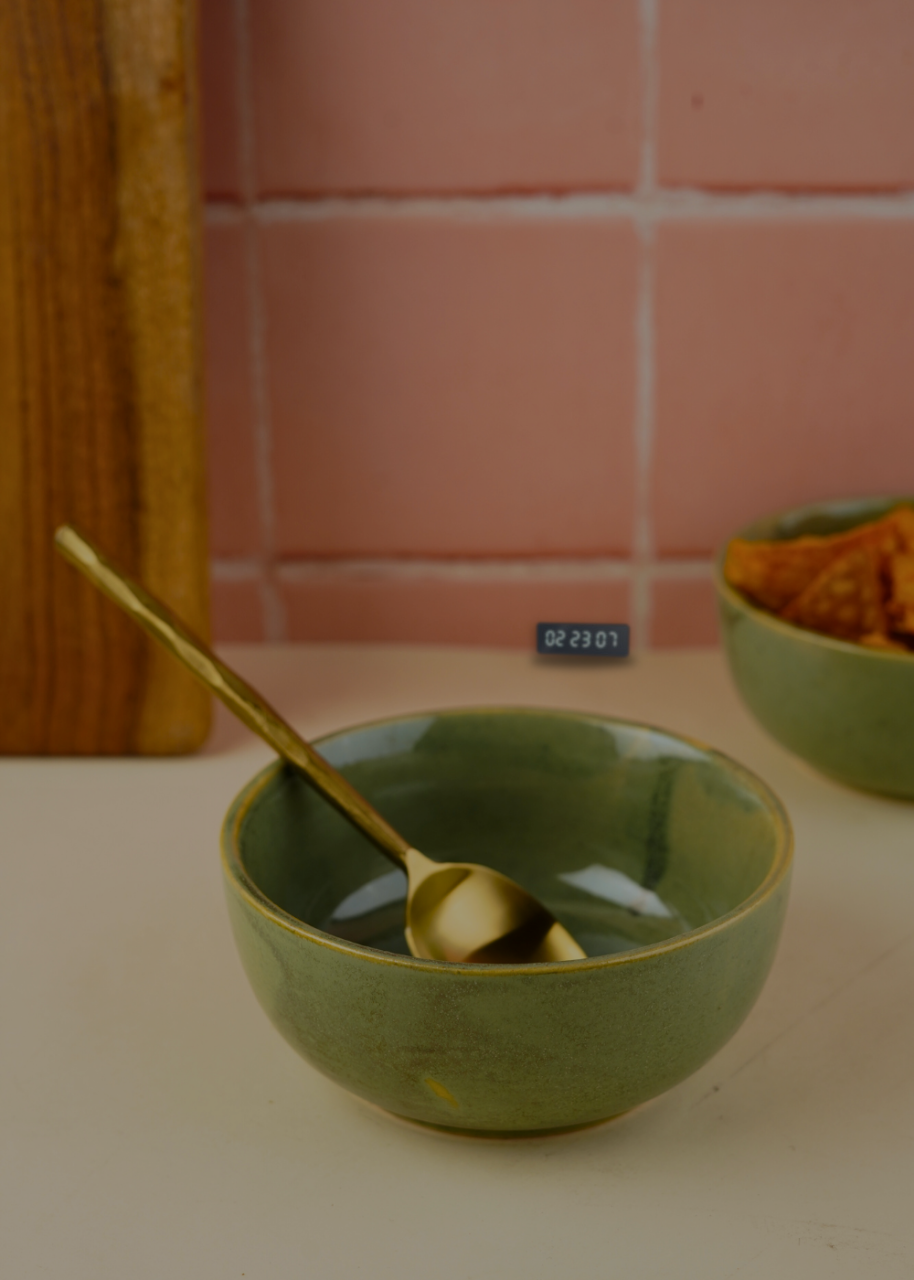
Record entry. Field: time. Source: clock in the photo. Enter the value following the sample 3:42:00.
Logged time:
2:23:07
